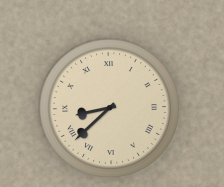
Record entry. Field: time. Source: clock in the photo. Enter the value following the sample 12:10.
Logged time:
8:38
